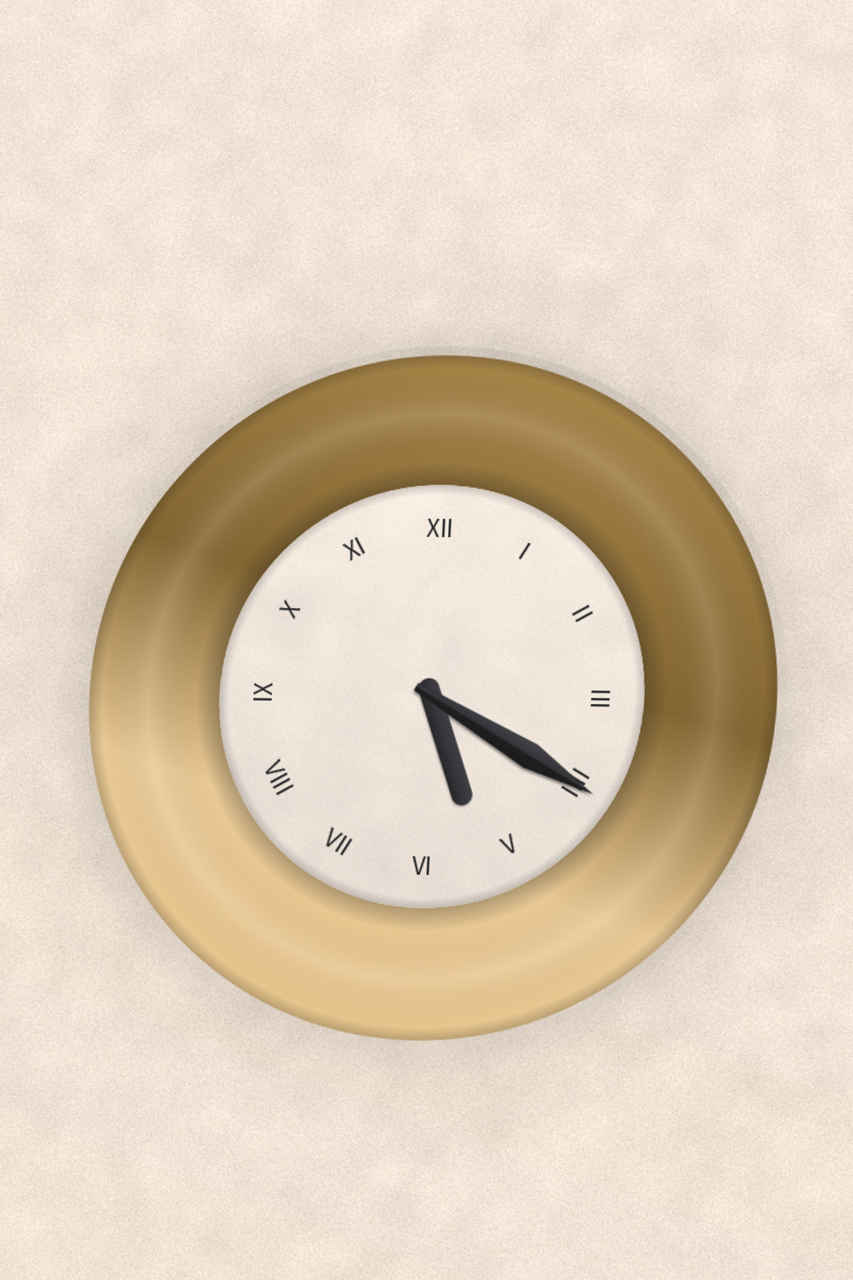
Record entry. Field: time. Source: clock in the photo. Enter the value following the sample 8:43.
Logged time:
5:20
